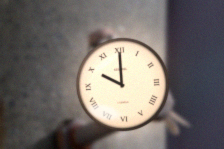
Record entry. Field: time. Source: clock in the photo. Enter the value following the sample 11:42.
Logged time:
10:00
